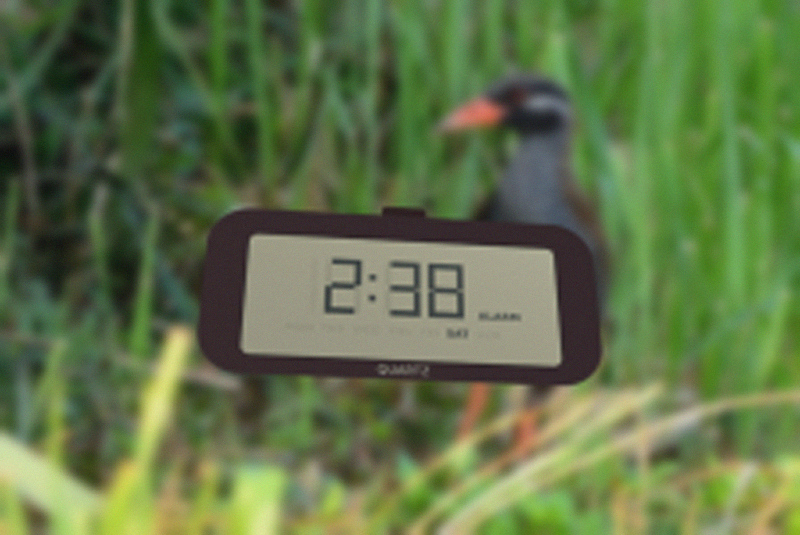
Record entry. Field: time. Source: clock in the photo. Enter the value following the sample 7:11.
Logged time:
2:38
